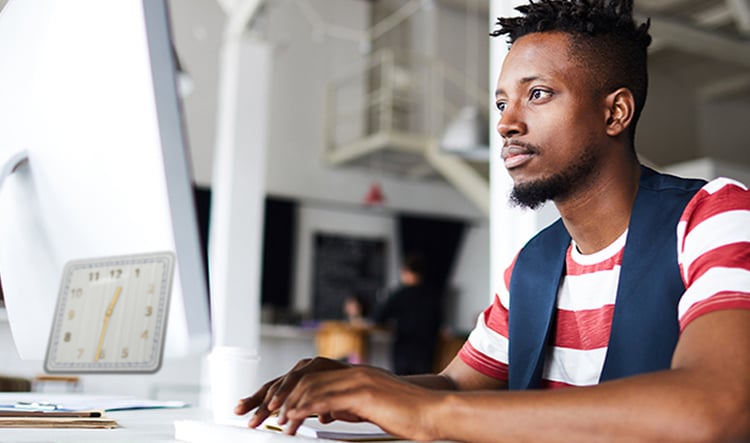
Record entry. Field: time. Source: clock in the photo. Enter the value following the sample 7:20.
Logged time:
12:31
